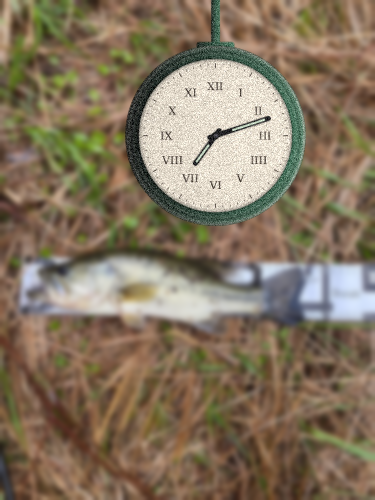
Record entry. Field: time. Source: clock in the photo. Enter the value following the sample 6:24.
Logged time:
7:12
